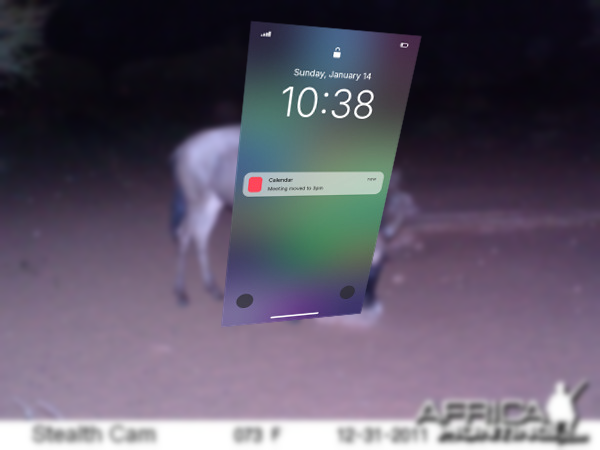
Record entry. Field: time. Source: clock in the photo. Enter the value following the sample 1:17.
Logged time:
10:38
